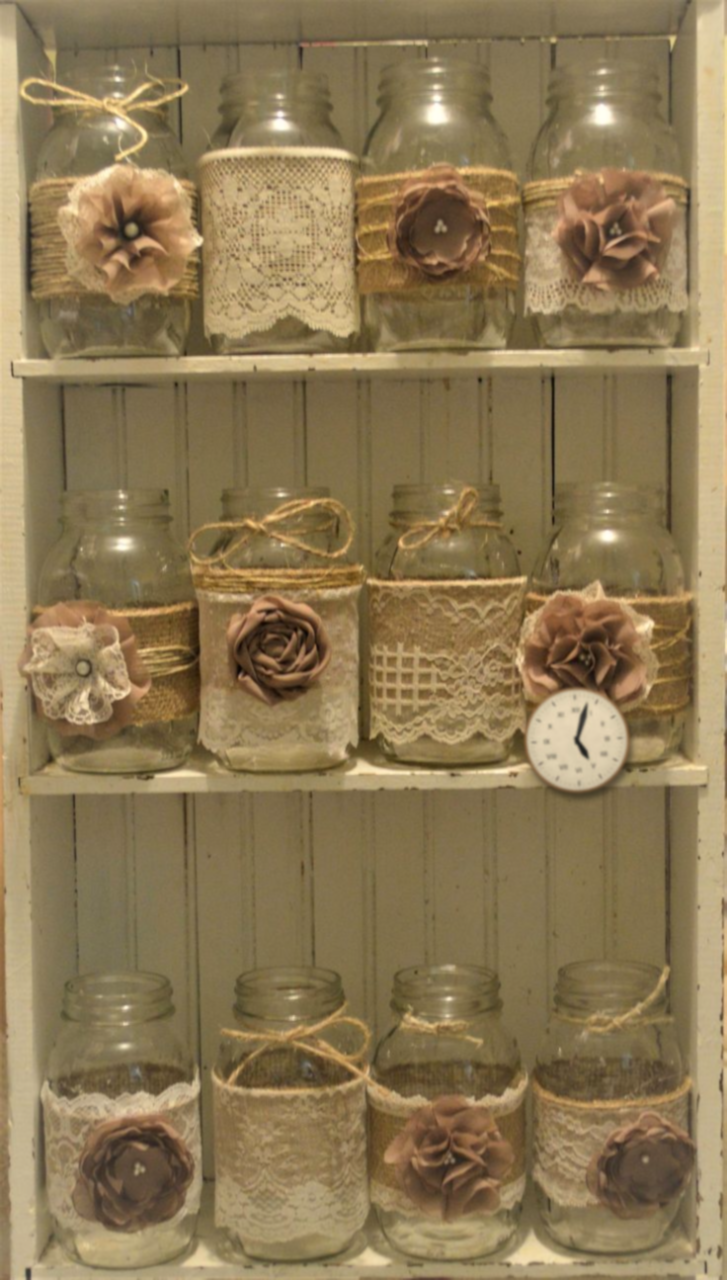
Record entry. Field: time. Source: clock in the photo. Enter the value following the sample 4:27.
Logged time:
5:03
